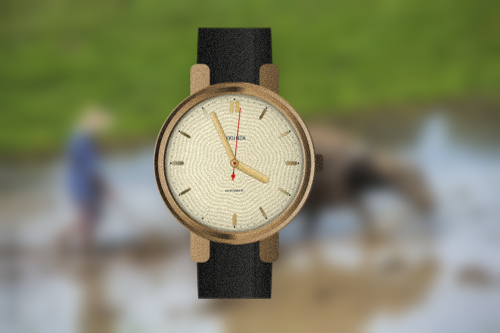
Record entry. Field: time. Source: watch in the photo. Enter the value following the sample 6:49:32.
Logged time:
3:56:01
